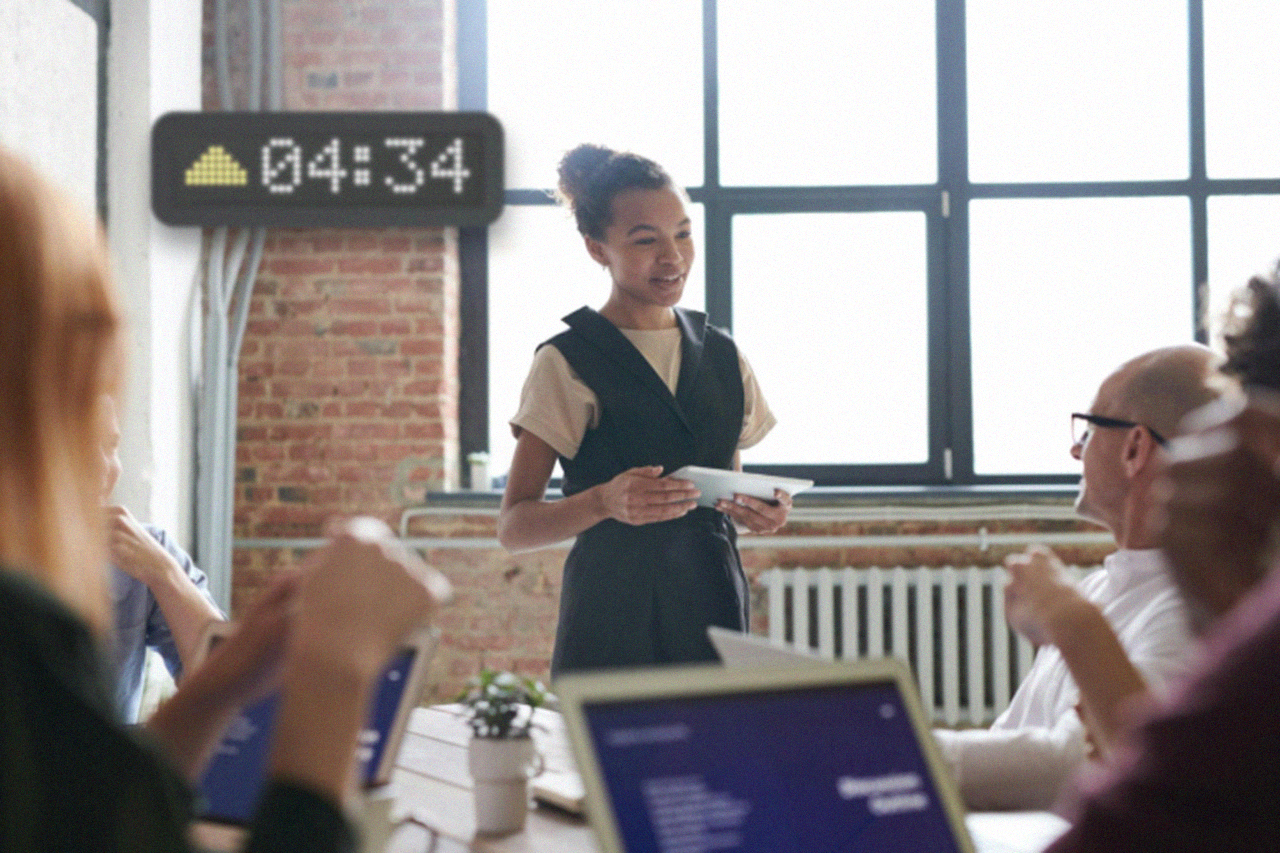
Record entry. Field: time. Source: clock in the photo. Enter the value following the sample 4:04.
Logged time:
4:34
